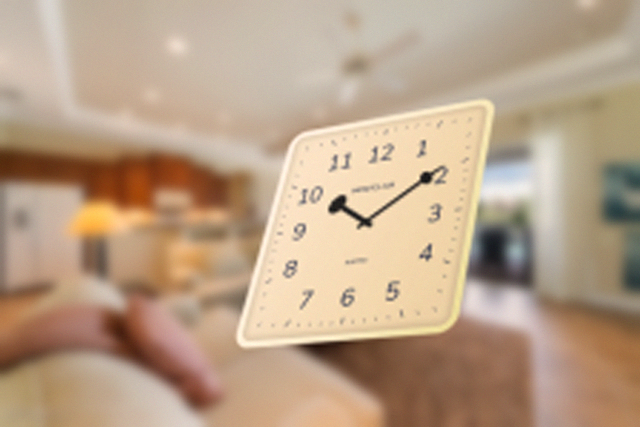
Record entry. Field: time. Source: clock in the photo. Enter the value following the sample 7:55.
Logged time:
10:09
